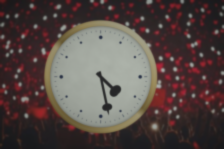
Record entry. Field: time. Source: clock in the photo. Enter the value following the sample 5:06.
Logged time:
4:28
